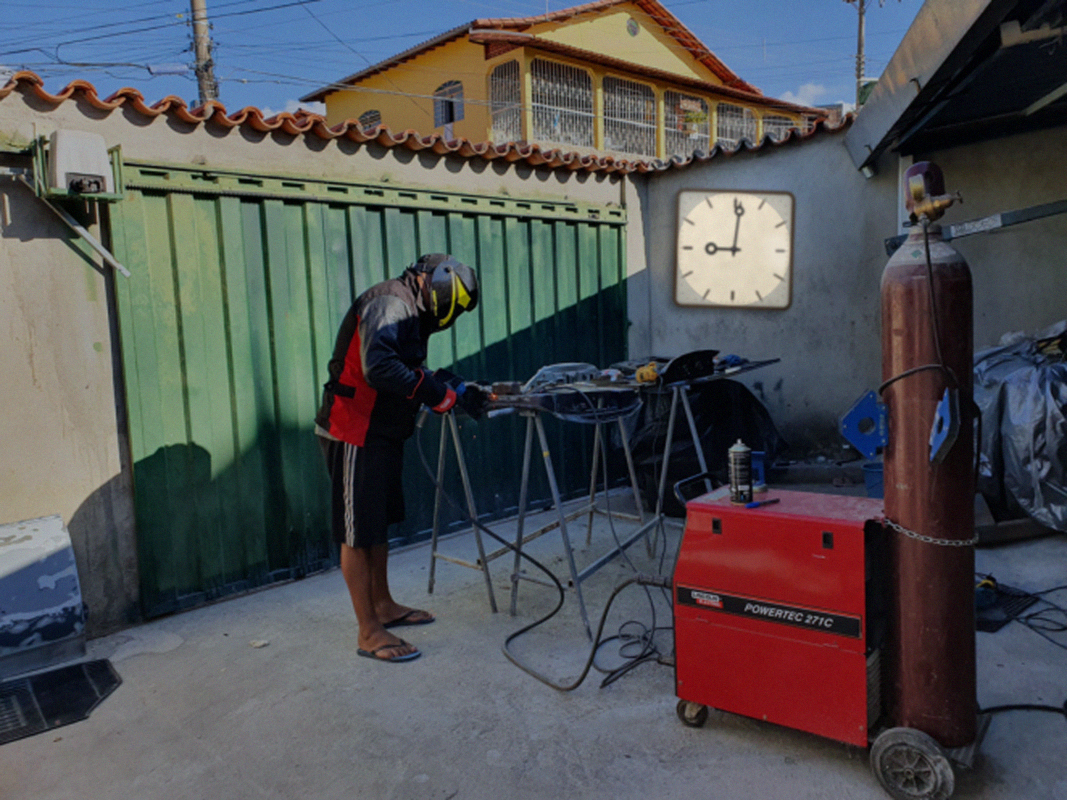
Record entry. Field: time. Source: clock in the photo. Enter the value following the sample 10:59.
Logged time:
9:01
